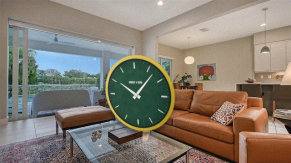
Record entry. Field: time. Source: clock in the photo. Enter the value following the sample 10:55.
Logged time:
10:07
